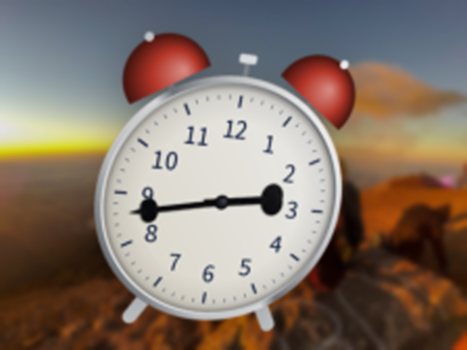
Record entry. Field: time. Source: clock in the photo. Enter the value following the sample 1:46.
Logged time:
2:43
